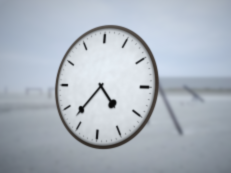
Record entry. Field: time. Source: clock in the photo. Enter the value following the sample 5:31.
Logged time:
4:37
